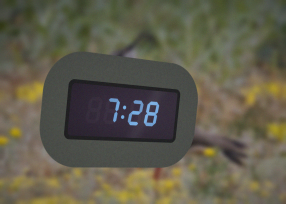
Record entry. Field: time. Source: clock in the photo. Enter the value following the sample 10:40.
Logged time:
7:28
